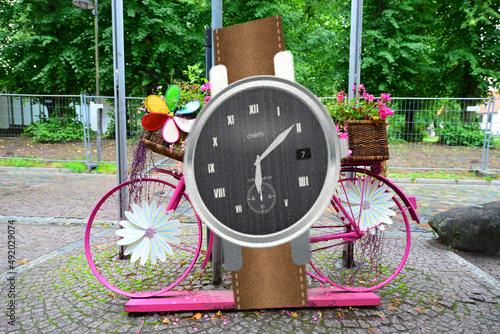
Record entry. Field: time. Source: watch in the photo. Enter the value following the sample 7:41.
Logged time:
6:09
